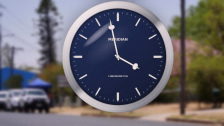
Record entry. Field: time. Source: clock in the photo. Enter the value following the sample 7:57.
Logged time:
3:58
